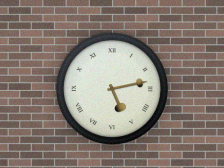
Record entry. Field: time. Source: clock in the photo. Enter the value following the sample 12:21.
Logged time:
5:13
